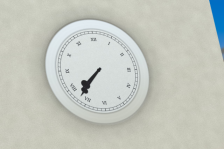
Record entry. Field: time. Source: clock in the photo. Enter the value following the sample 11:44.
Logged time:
7:37
